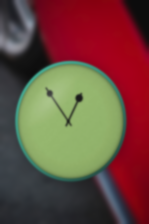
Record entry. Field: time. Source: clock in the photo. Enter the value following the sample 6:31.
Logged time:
12:54
